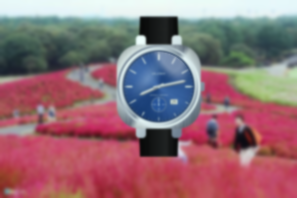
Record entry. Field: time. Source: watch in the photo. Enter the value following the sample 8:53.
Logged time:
8:13
